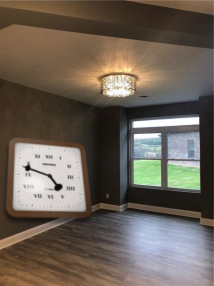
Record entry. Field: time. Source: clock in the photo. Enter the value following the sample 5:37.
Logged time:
4:48
